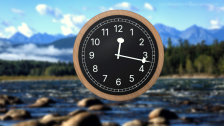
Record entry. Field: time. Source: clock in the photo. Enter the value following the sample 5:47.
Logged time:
12:17
